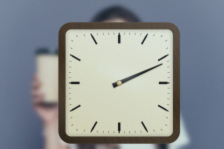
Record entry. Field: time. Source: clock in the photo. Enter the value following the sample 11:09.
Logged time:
2:11
